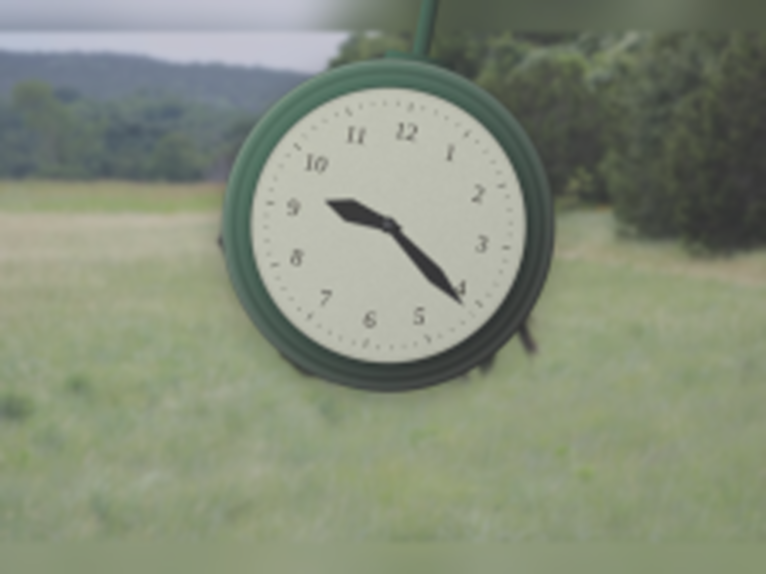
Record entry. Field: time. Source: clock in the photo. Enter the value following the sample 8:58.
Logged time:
9:21
